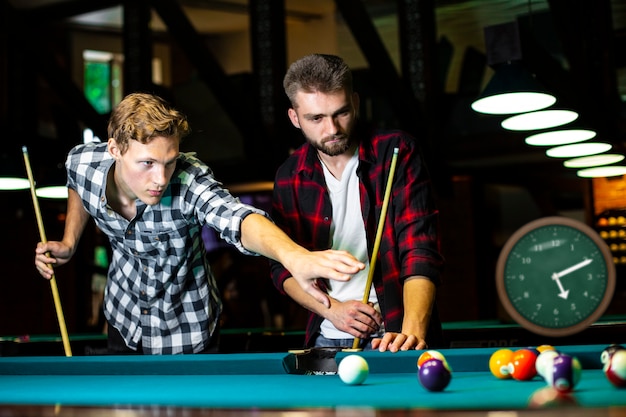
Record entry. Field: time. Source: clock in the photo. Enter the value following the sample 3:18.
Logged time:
5:11
